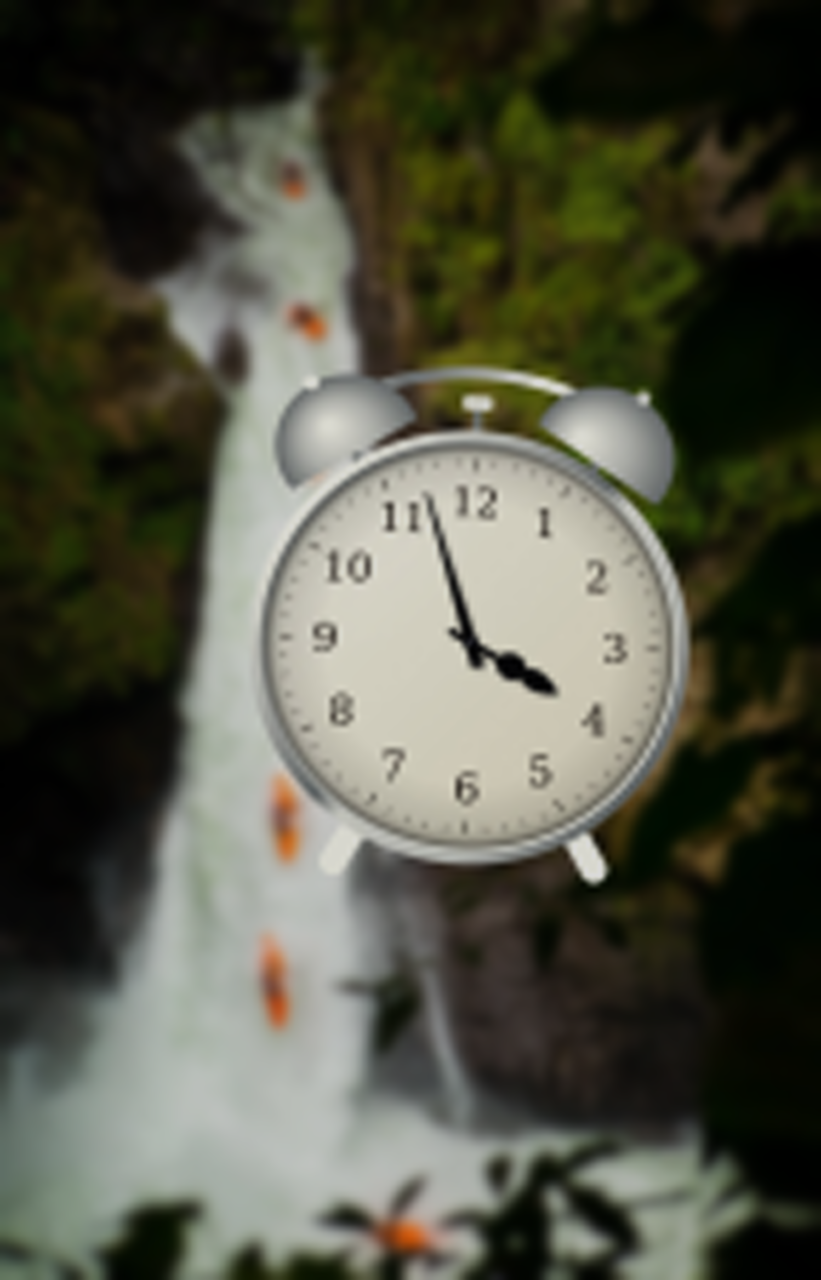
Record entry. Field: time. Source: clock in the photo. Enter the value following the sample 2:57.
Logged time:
3:57
